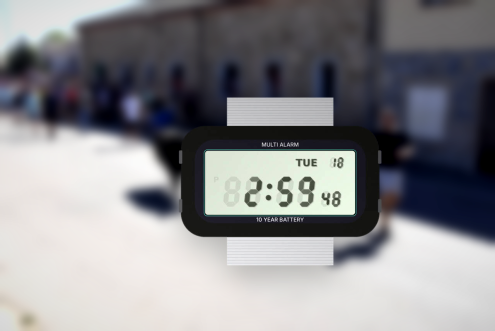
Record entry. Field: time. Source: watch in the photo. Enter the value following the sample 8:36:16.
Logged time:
2:59:48
